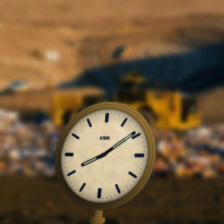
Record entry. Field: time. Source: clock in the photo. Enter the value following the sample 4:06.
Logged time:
8:09
